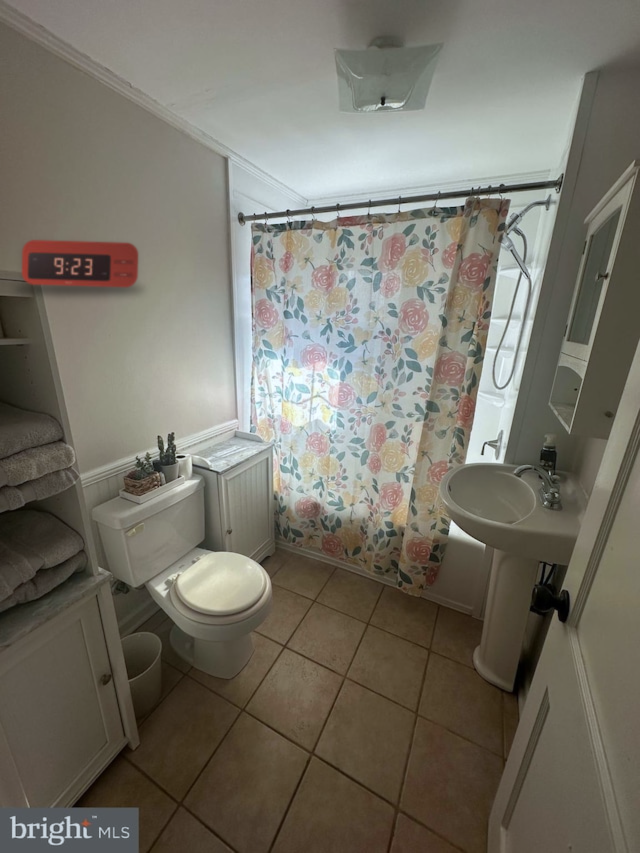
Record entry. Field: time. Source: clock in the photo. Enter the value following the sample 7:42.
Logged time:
9:23
